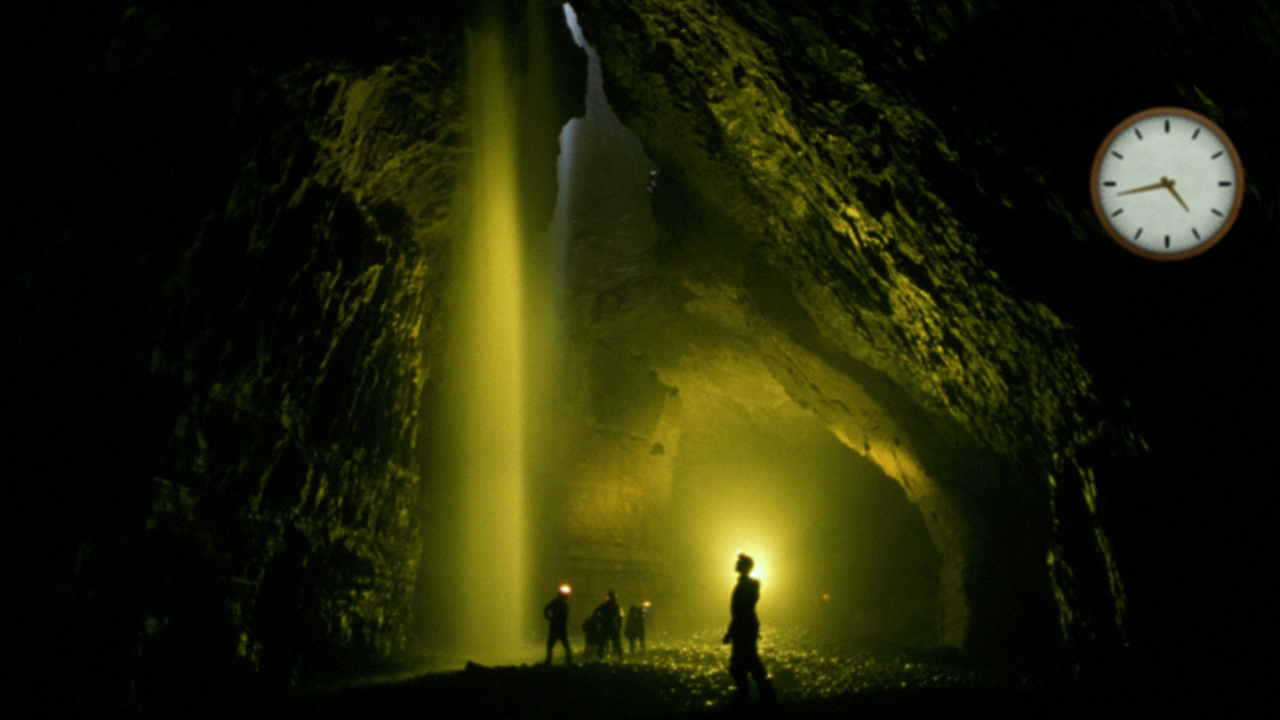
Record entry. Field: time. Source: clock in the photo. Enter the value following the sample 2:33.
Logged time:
4:43
